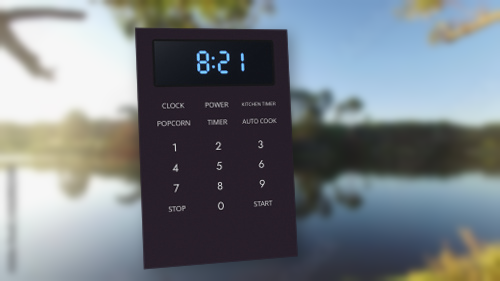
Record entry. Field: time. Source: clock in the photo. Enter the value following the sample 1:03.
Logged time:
8:21
